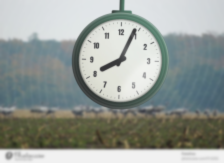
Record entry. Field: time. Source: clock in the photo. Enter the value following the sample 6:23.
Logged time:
8:04
